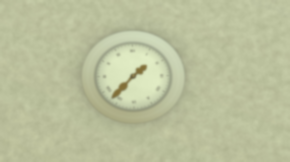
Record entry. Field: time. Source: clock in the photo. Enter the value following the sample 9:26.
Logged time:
1:37
